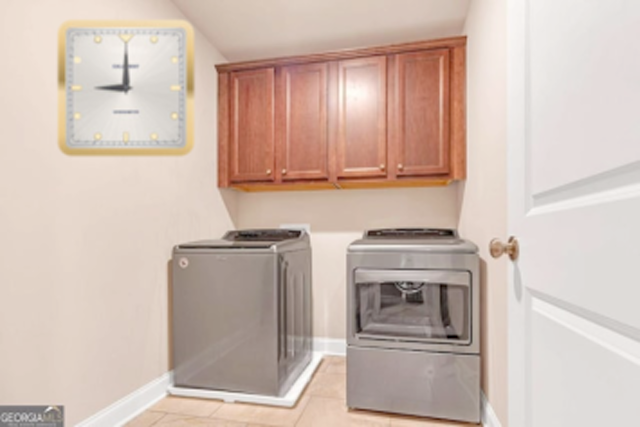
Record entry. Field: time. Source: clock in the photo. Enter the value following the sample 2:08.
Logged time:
9:00
